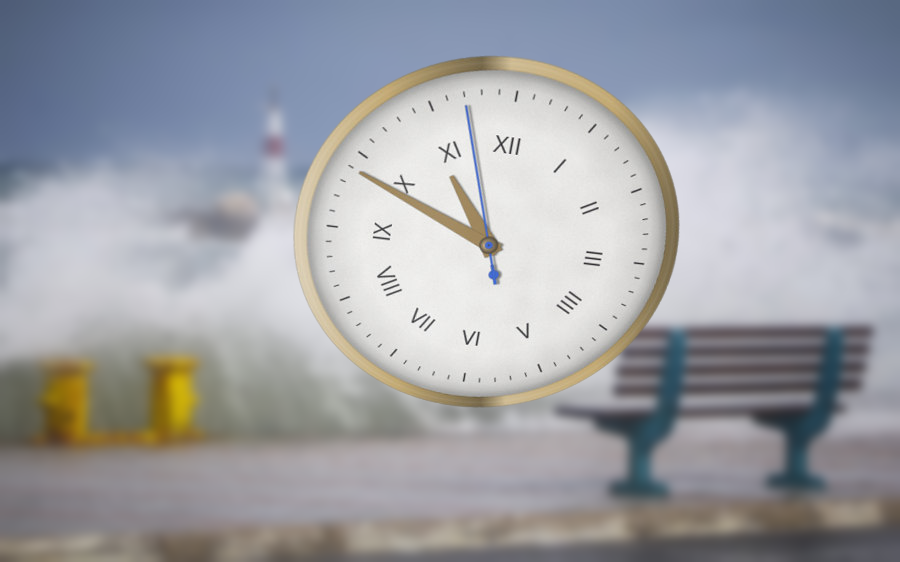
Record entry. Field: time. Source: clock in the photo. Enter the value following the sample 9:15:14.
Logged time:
10:48:57
